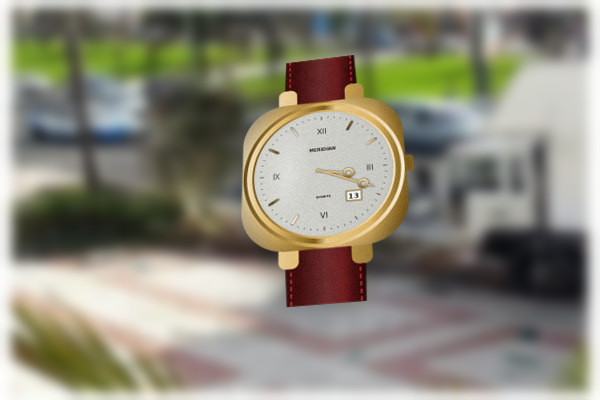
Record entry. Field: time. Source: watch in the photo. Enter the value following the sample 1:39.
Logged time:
3:19
